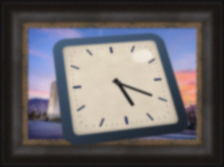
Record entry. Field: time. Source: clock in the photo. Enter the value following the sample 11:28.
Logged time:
5:20
